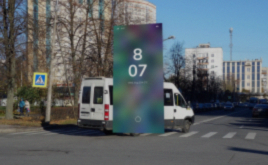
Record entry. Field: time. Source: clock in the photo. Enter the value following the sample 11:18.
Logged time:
8:07
